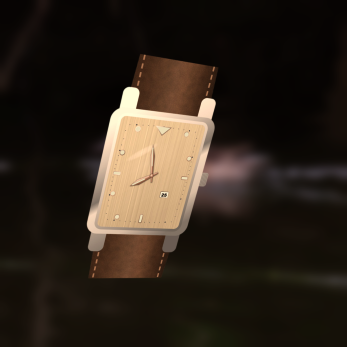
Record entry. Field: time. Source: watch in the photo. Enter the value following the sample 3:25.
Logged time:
7:58
